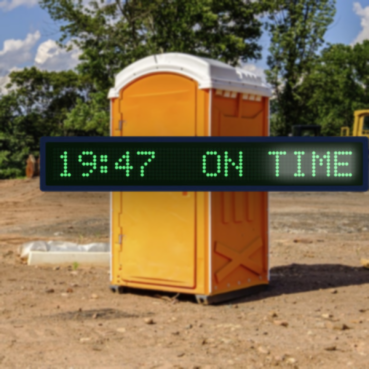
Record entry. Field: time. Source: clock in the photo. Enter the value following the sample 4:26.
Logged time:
19:47
